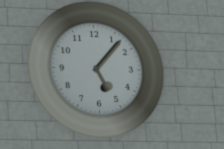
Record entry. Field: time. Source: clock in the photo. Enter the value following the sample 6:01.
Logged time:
5:07
